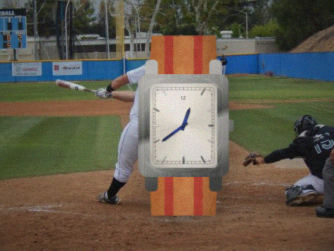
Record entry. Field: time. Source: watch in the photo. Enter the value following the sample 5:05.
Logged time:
12:39
